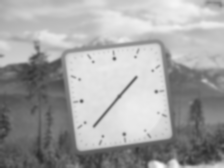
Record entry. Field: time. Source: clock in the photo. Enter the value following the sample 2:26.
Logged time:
1:38
